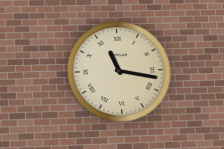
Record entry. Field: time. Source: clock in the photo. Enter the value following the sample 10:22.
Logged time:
11:17
